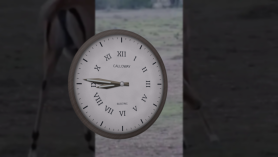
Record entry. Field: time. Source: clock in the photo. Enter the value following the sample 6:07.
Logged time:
8:46
